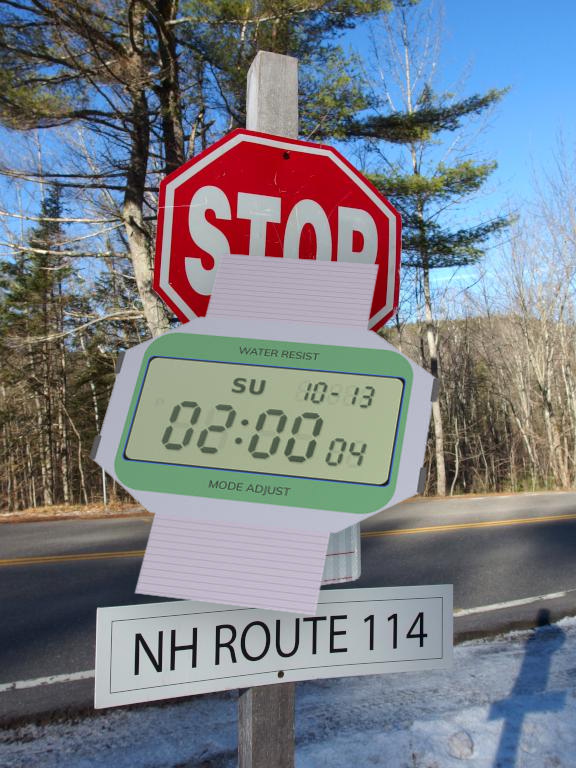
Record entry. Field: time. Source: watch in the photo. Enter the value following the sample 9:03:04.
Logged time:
2:00:04
